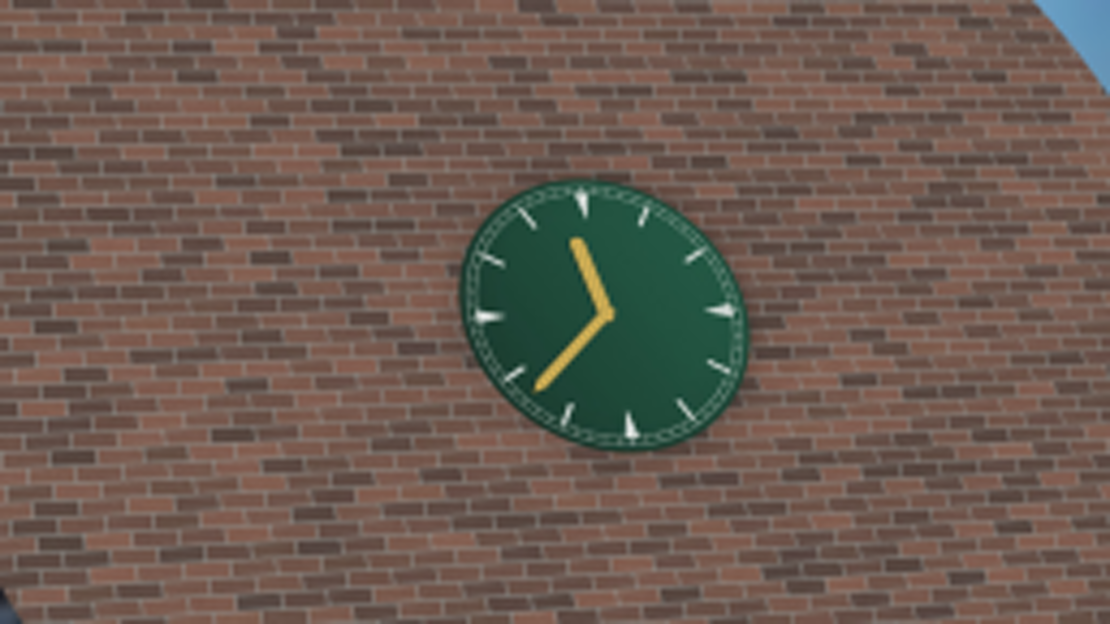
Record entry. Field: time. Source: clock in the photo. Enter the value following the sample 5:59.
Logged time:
11:38
